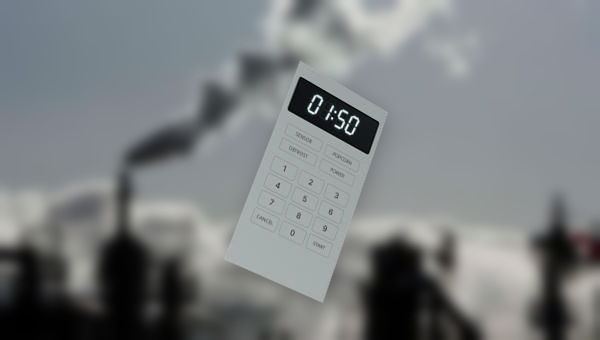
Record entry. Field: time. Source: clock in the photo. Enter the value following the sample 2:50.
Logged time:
1:50
